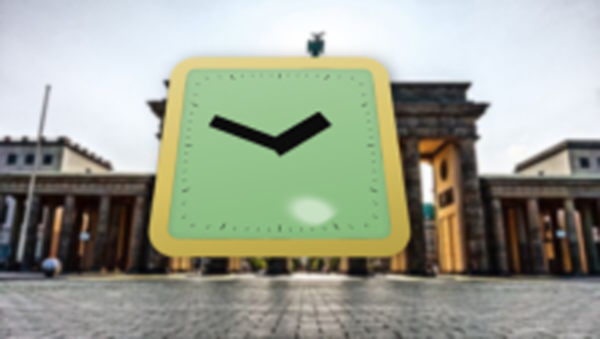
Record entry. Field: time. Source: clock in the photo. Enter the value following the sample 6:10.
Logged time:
1:49
